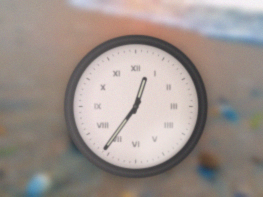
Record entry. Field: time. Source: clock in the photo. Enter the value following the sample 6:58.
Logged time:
12:36
